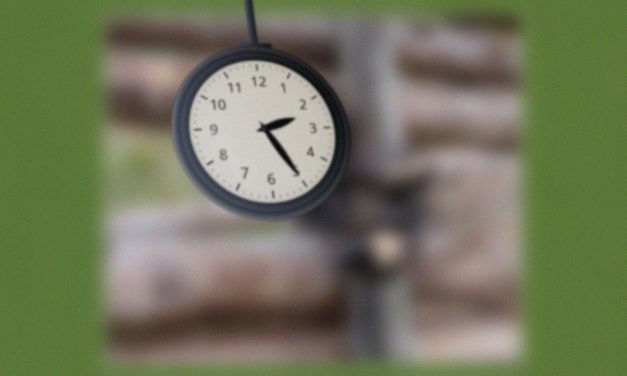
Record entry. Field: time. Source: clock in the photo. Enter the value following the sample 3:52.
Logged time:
2:25
